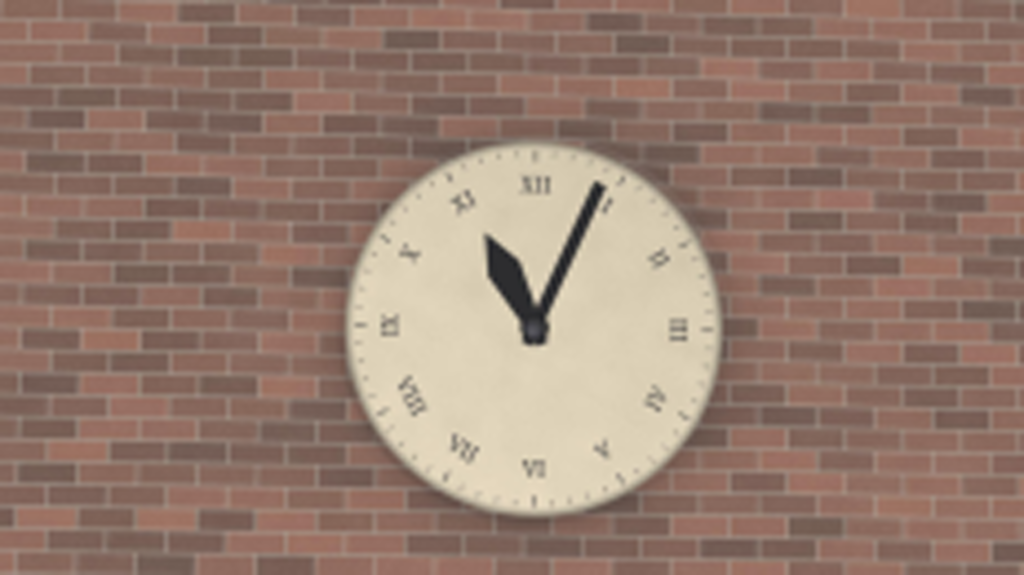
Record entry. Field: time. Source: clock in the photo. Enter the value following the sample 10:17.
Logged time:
11:04
